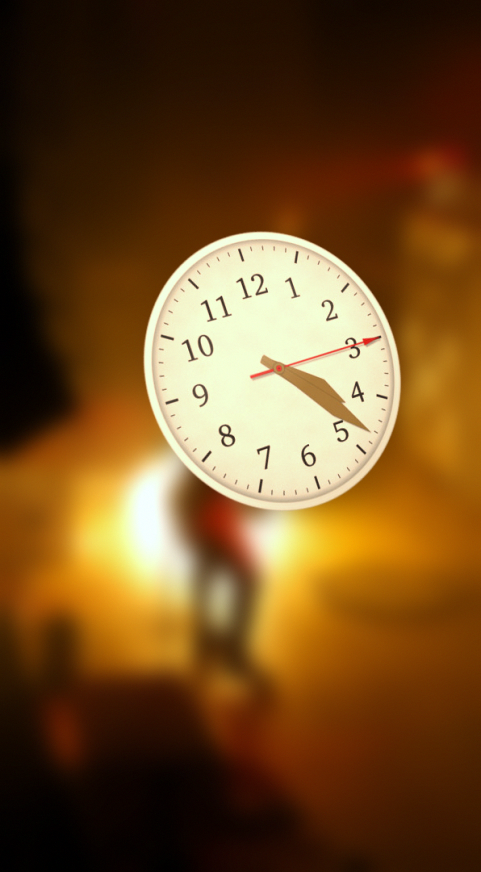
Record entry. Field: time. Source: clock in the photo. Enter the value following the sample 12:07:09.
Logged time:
4:23:15
